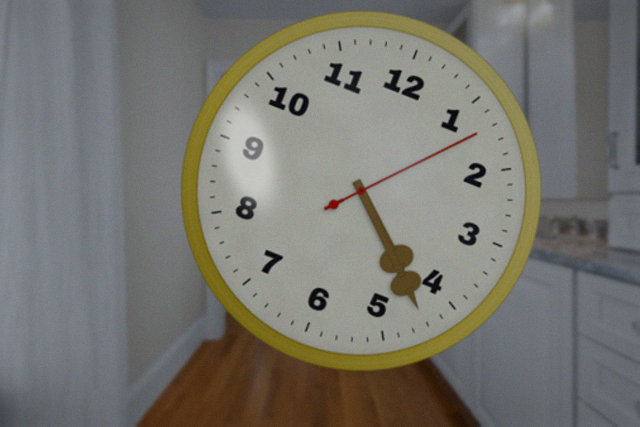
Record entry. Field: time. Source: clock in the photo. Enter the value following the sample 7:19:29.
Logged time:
4:22:07
